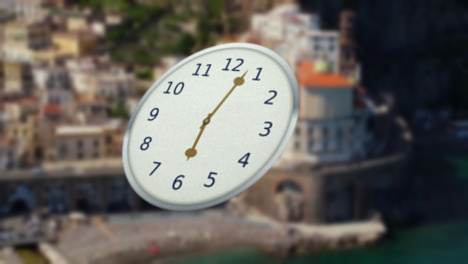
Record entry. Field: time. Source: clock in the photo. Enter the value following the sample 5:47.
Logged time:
6:03
